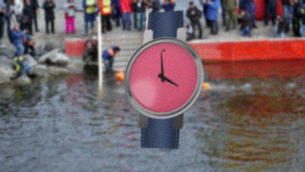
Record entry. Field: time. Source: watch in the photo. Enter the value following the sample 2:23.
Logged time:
3:59
